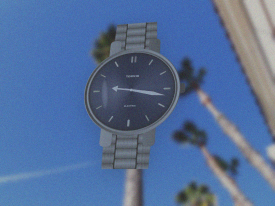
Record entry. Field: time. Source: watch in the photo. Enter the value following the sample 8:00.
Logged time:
9:17
